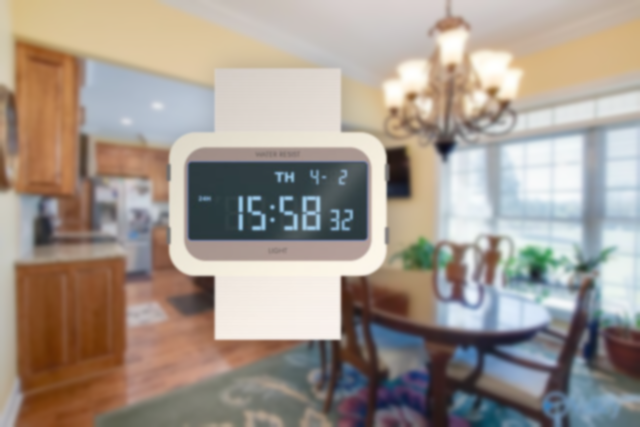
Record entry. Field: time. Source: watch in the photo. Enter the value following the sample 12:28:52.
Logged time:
15:58:32
